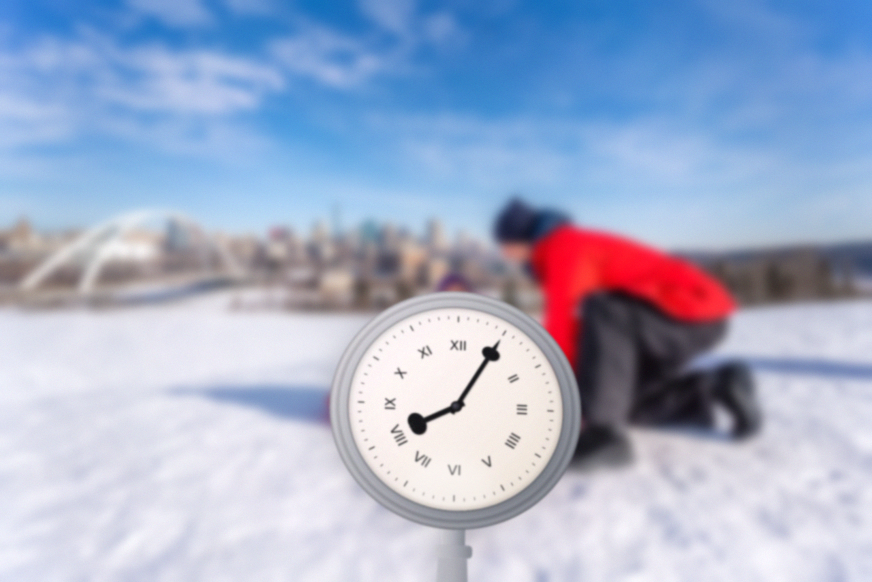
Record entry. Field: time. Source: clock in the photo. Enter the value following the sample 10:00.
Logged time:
8:05
